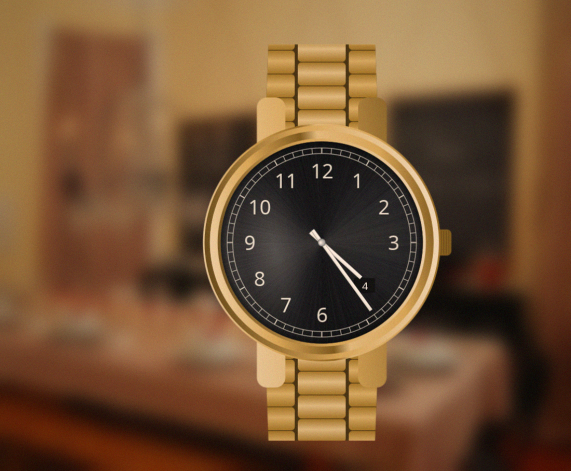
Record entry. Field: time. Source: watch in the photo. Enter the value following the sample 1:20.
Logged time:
4:24
